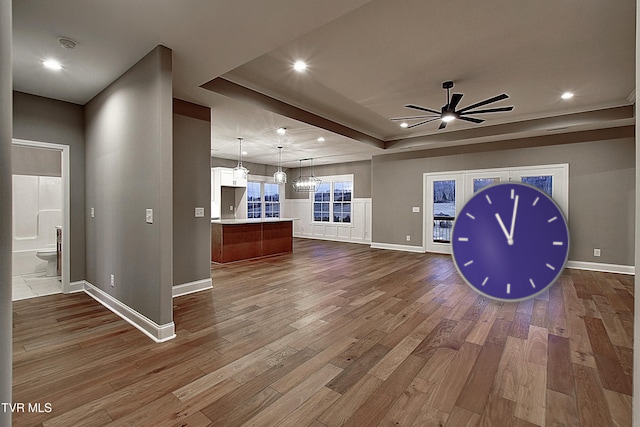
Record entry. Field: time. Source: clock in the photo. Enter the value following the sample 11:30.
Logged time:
11:01
